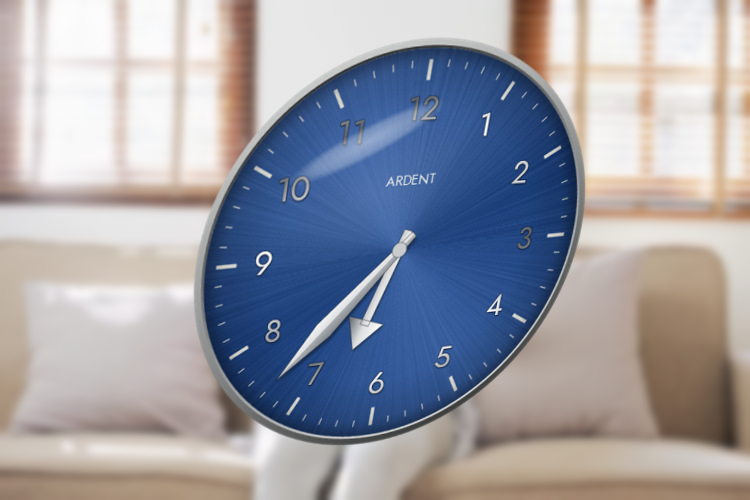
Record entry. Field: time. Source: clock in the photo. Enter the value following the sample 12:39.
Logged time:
6:37
